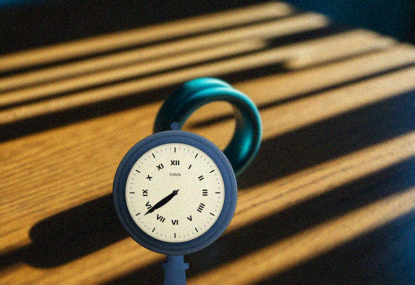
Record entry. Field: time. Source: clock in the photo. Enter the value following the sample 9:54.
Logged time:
7:39
